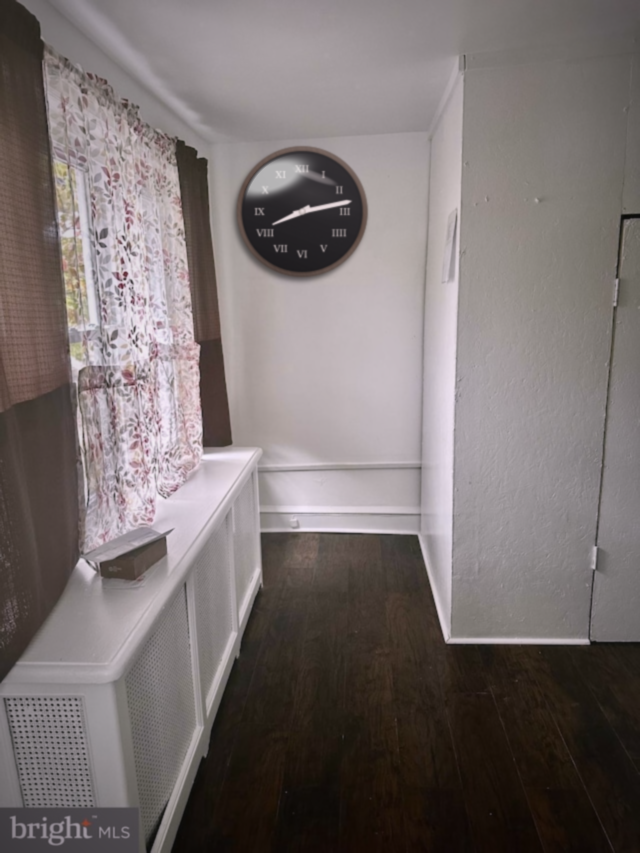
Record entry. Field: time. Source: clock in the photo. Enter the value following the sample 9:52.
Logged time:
8:13
